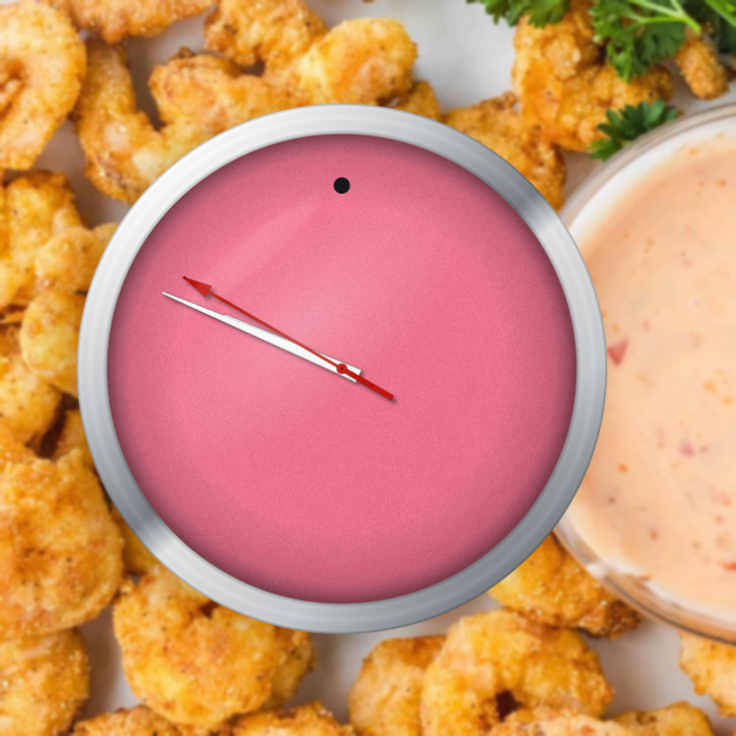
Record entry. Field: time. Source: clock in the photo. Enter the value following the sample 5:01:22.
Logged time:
9:48:50
